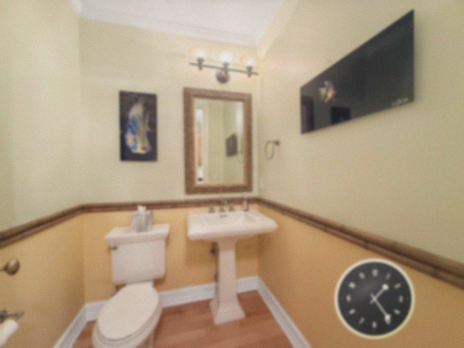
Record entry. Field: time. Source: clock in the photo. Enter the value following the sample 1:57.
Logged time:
1:24
